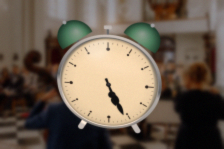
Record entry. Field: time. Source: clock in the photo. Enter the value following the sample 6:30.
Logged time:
5:26
